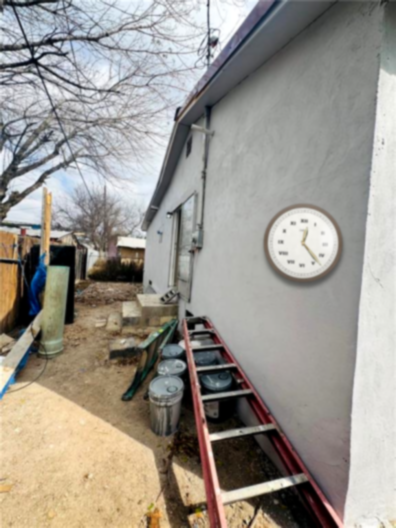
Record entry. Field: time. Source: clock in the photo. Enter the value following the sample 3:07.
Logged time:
12:23
